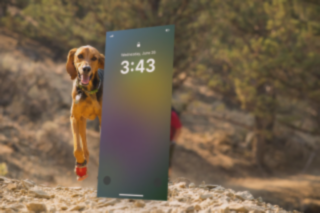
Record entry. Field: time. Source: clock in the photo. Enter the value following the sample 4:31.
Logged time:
3:43
